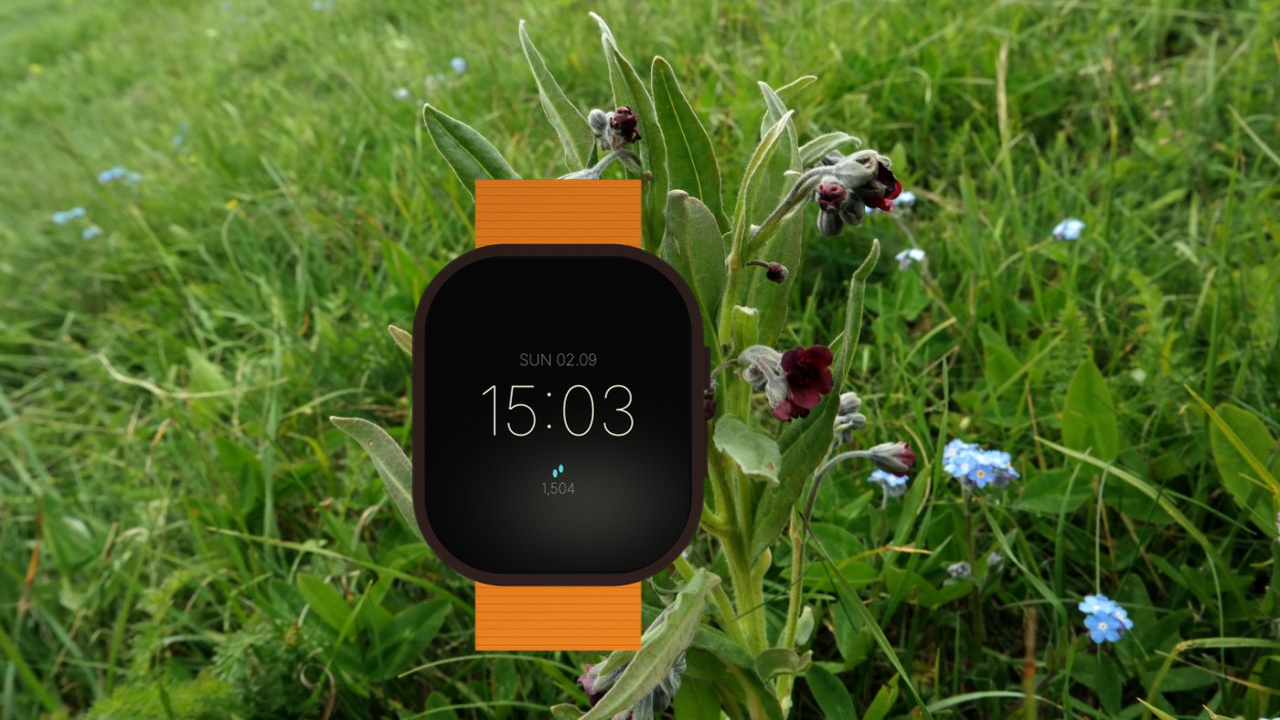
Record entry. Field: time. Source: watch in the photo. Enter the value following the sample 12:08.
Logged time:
15:03
